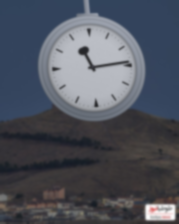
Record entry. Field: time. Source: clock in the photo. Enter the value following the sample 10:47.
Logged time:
11:14
